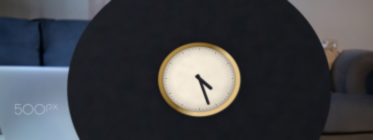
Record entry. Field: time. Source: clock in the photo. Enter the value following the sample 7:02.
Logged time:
4:27
